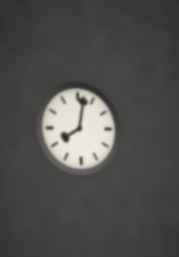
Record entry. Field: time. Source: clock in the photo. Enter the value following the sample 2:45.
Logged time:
8:02
